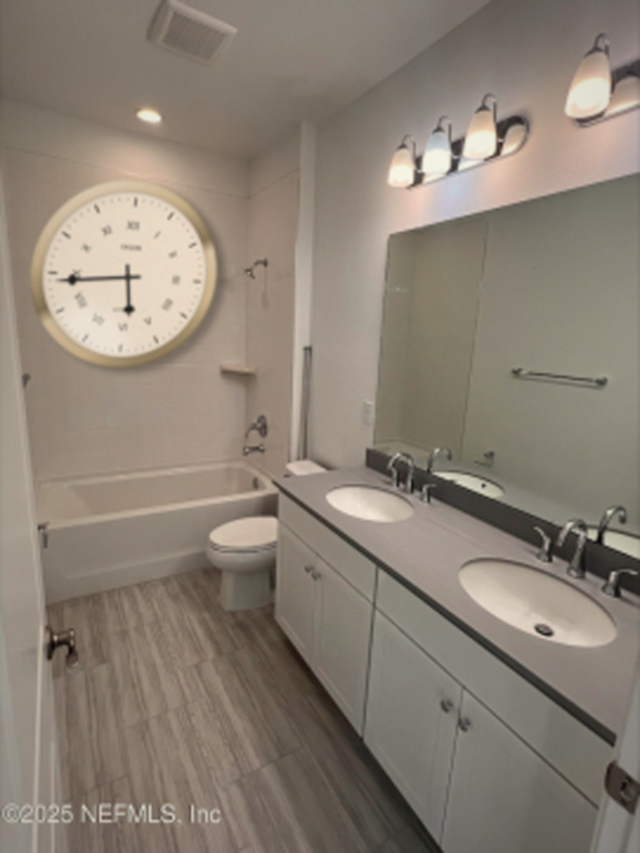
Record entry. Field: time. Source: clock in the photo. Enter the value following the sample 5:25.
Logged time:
5:44
